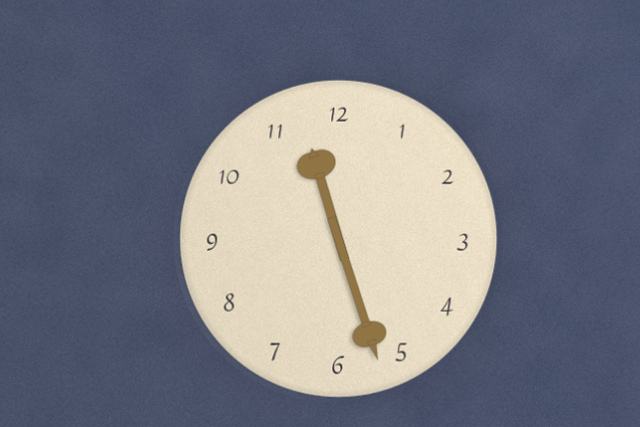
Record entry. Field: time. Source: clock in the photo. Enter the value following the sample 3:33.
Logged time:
11:27
